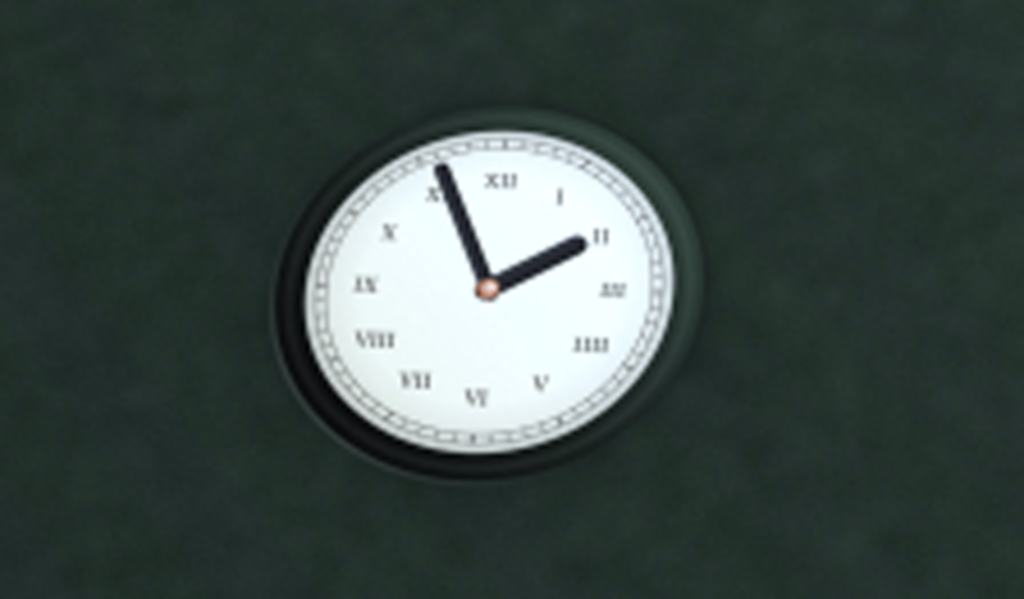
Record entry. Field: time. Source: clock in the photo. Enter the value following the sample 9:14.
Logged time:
1:56
